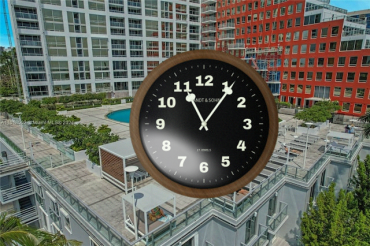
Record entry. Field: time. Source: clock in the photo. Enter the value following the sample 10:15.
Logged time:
11:06
